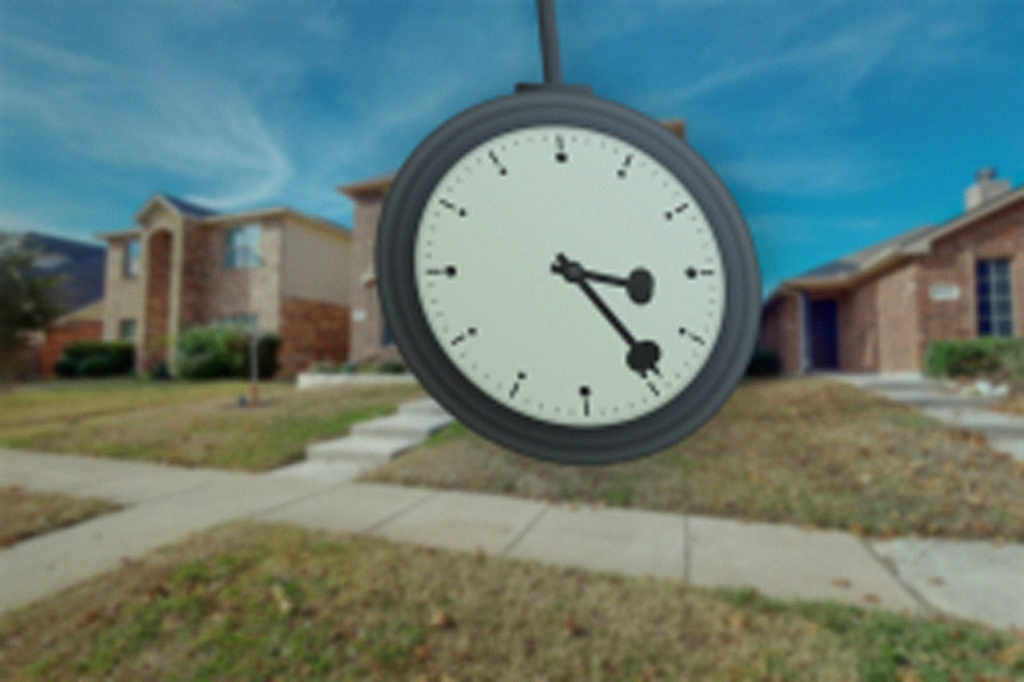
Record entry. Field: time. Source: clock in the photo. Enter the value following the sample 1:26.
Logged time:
3:24
